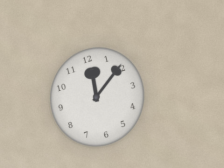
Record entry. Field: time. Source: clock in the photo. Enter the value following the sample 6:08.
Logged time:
12:09
